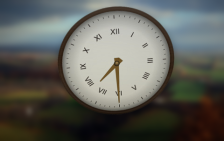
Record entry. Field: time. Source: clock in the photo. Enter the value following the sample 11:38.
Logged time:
7:30
